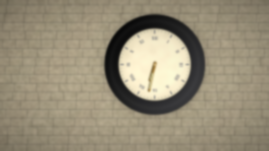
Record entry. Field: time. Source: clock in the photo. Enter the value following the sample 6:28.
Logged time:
6:32
